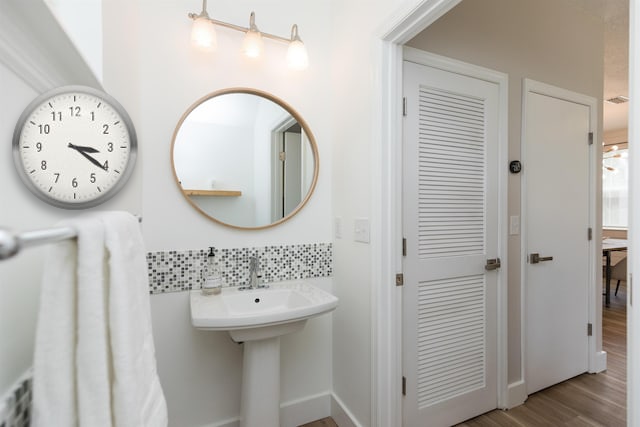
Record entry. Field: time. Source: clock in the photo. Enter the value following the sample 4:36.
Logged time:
3:21
